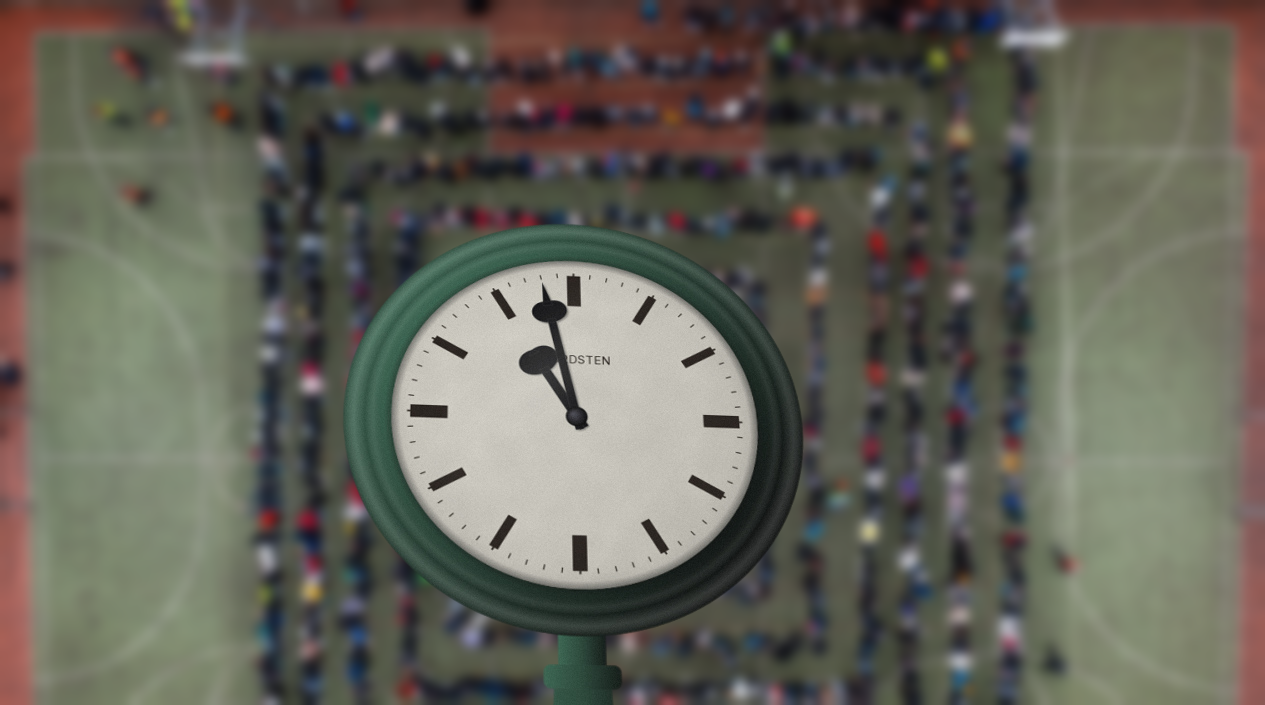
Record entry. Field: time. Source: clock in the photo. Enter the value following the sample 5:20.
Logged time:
10:58
